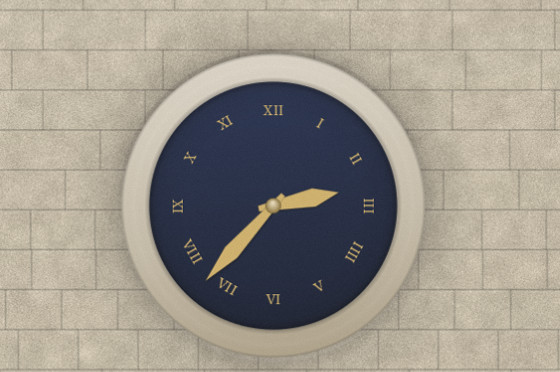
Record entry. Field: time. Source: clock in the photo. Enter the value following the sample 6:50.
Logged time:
2:37
